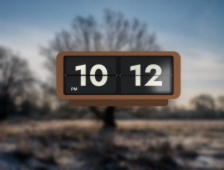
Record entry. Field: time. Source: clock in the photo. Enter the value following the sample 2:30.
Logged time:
10:12
